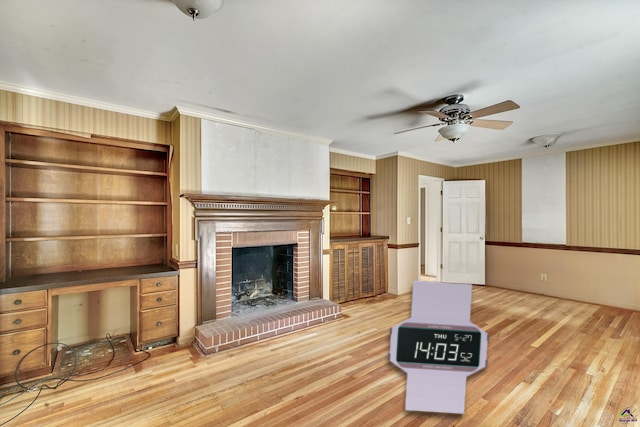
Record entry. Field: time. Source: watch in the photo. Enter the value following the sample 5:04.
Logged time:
14:03
